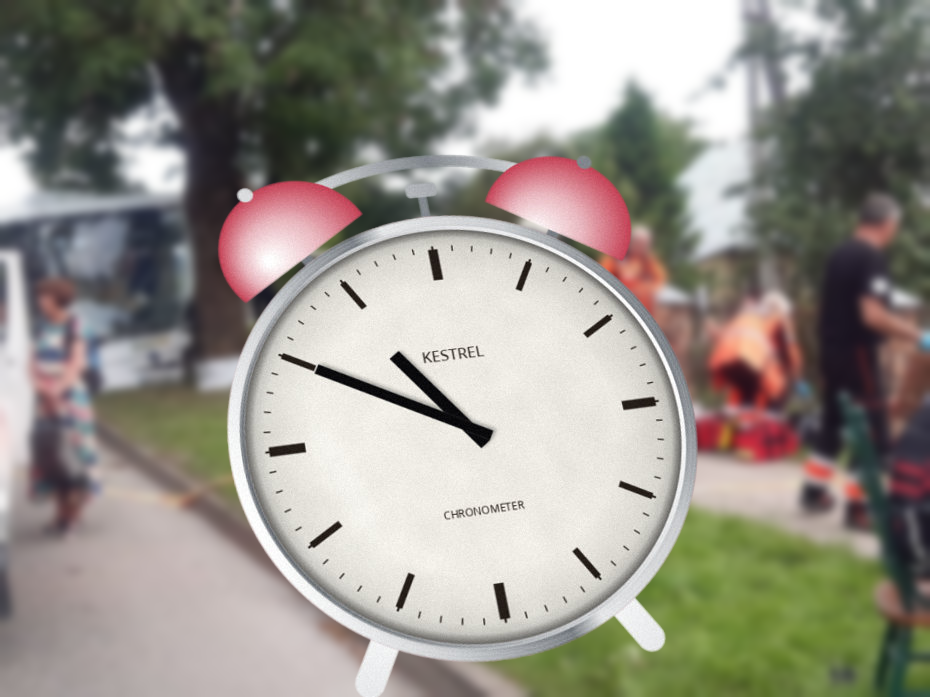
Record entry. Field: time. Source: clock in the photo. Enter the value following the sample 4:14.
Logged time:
10:50
